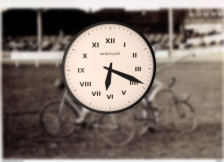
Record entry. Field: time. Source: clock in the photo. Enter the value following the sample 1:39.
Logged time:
6:19
